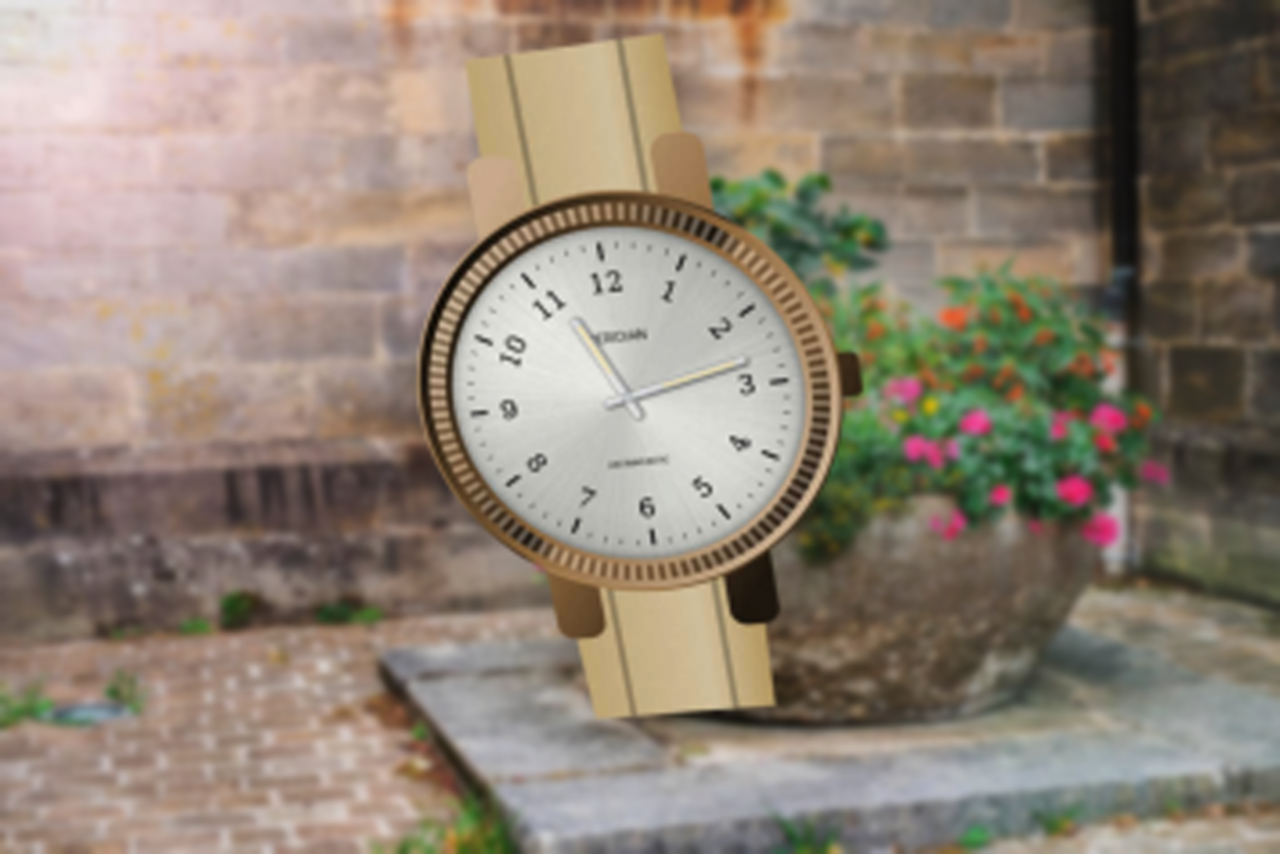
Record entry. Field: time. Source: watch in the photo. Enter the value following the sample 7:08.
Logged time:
11:13
